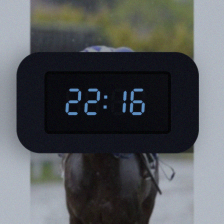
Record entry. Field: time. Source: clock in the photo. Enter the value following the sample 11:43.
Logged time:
22:16
